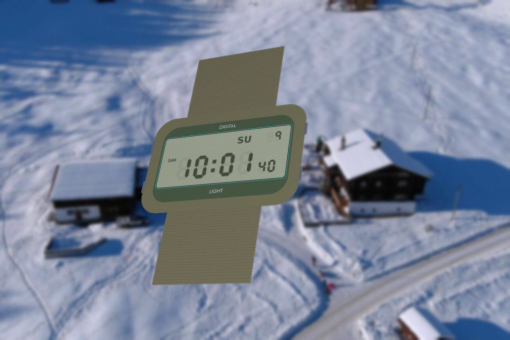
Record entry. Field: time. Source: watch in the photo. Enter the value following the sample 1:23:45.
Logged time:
10:01:40
